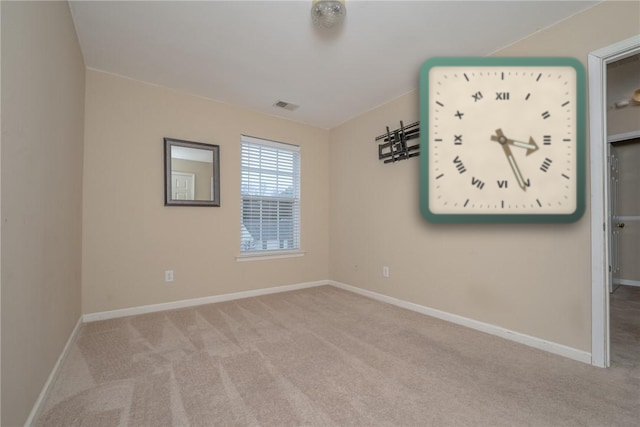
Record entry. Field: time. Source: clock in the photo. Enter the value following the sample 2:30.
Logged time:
3:26
